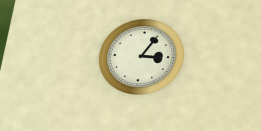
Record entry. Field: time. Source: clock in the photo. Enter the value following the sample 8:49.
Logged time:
3:05
